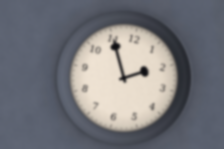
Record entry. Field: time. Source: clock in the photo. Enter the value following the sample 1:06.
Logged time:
1:55
